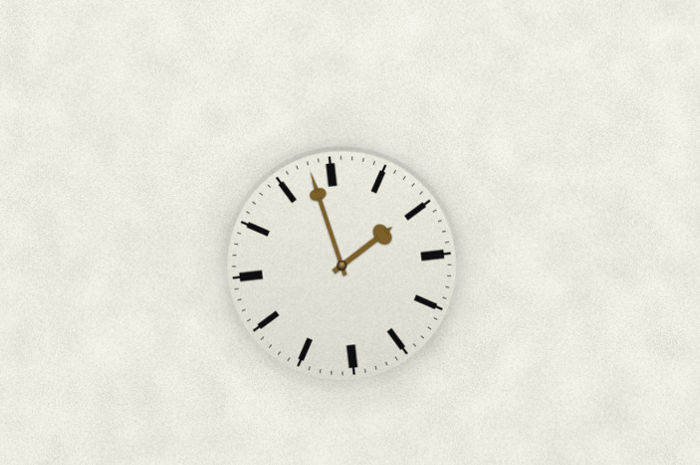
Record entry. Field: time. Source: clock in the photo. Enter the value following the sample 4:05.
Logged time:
1:58
